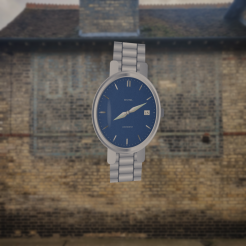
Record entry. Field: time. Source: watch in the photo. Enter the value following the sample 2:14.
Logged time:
8:11
